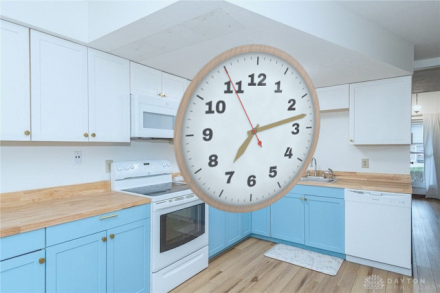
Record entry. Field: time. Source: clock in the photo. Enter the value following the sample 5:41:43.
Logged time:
7:12:55
